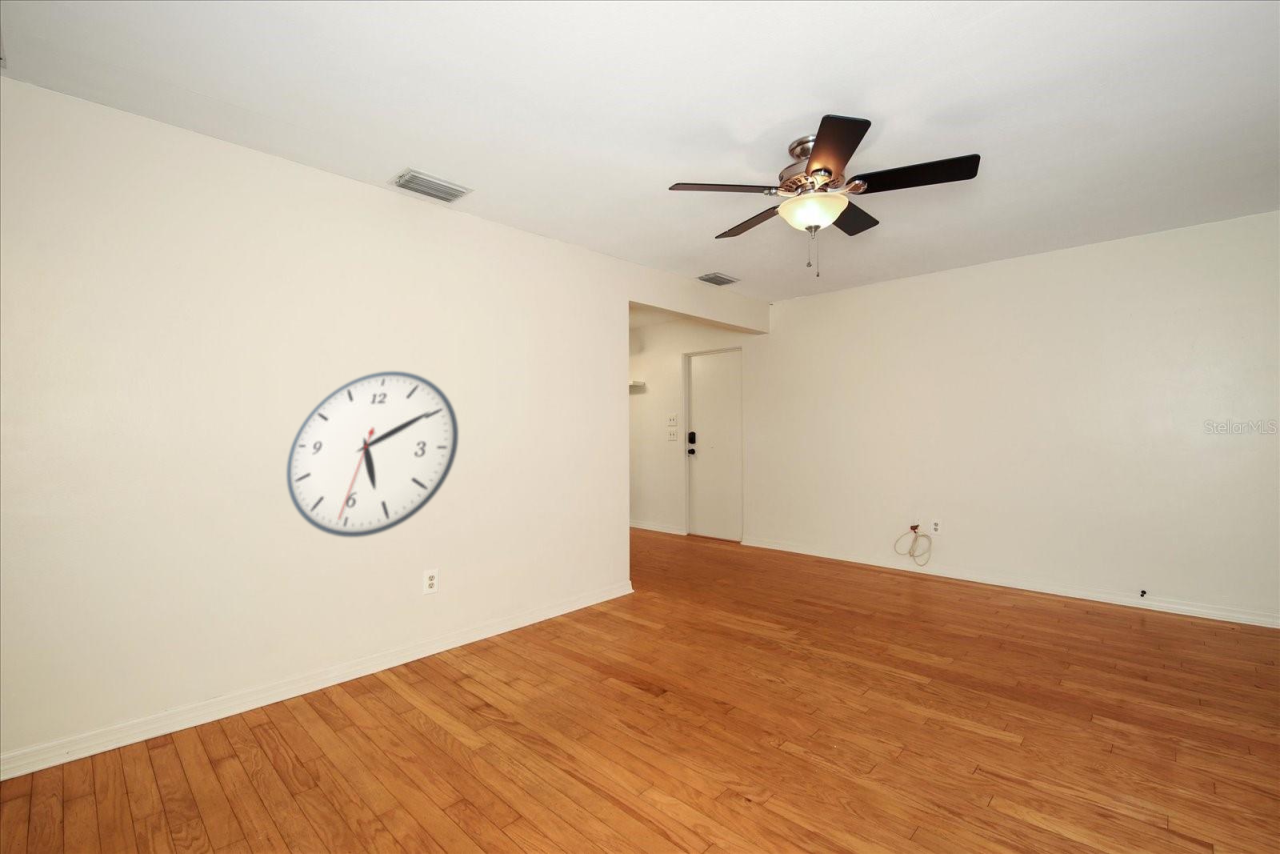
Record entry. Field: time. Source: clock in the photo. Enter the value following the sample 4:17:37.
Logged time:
5:09:31
